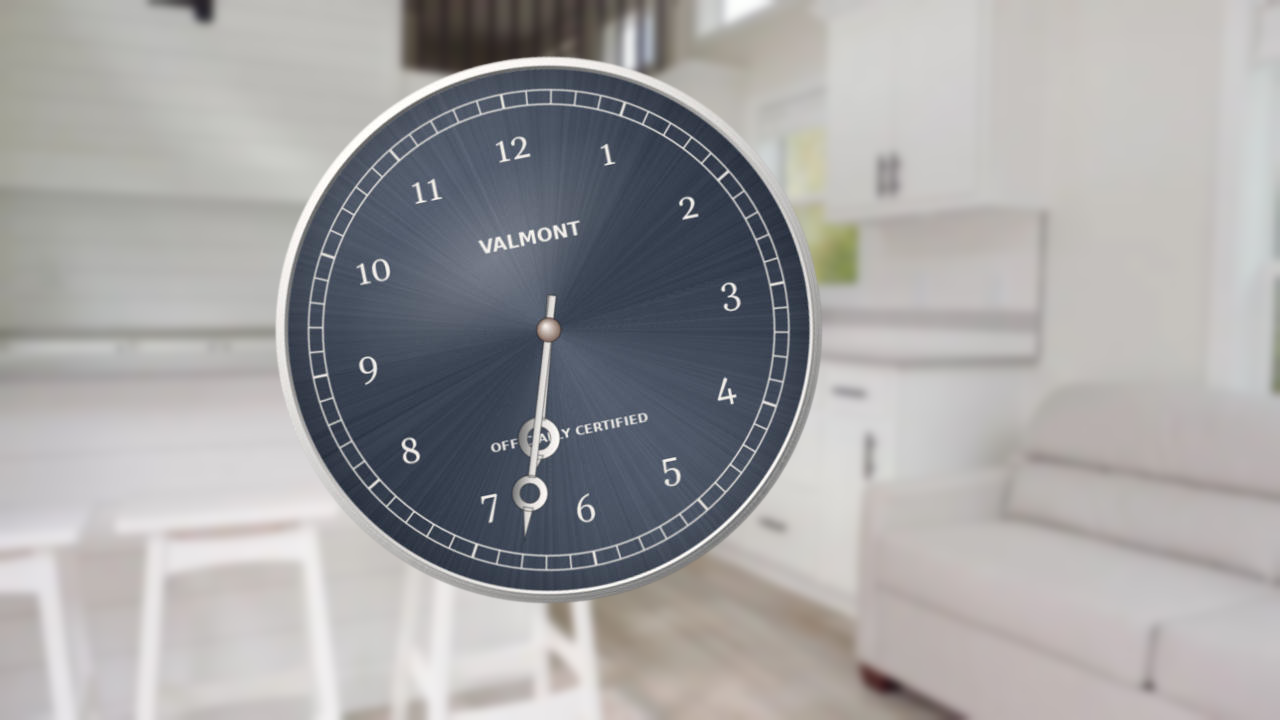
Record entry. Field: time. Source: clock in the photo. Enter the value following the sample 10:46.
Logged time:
6:33
